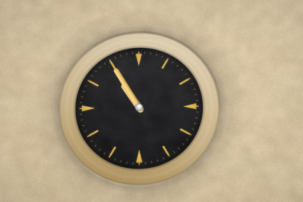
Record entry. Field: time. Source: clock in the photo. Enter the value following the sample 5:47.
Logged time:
10:55
